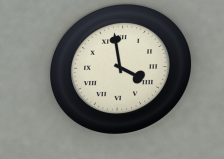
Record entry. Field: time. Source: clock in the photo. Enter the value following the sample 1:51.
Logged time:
3:58
